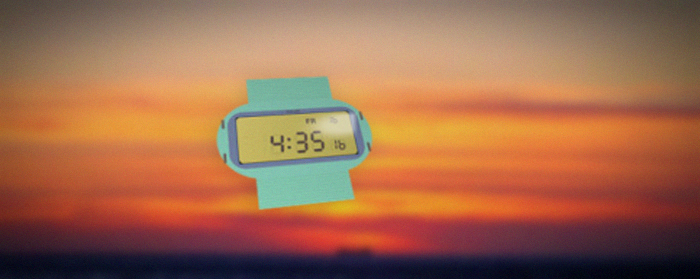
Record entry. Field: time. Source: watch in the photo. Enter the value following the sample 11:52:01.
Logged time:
4:35:16
